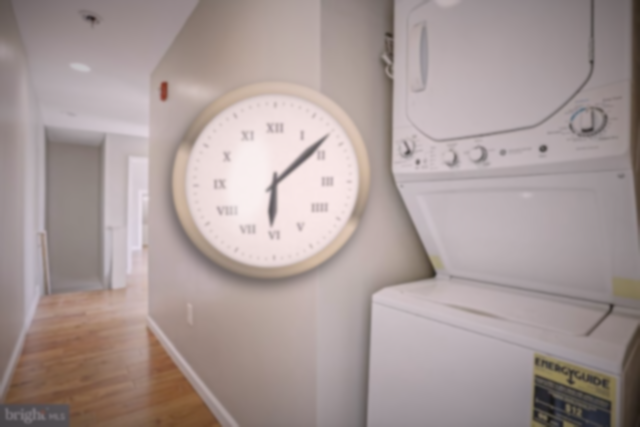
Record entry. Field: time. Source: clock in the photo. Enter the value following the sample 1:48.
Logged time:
6:08
